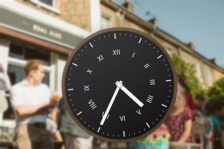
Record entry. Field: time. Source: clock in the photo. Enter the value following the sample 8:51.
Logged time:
4:35
